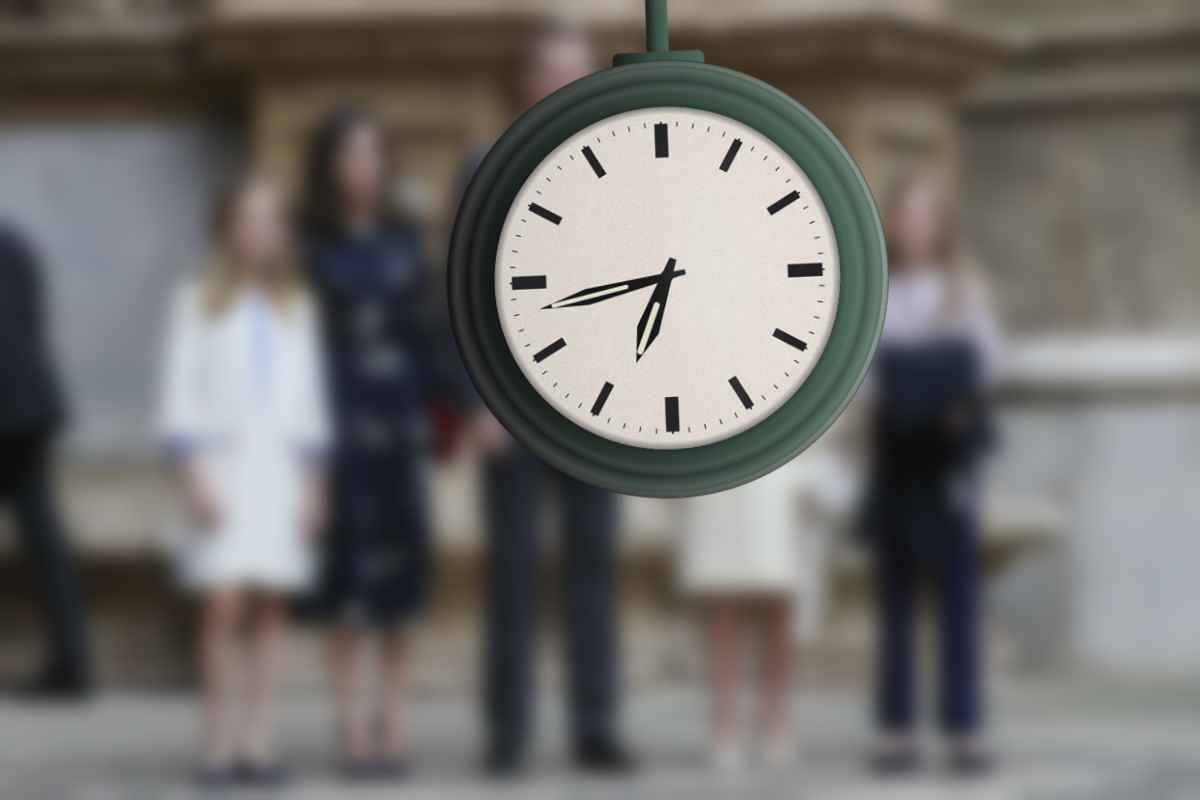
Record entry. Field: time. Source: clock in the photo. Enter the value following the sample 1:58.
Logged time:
6:43
